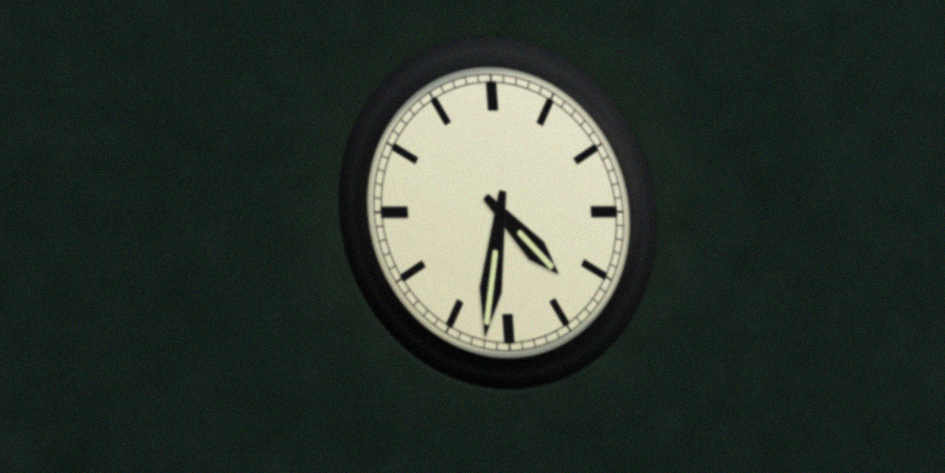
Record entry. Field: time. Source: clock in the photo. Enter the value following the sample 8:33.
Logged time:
4:32
